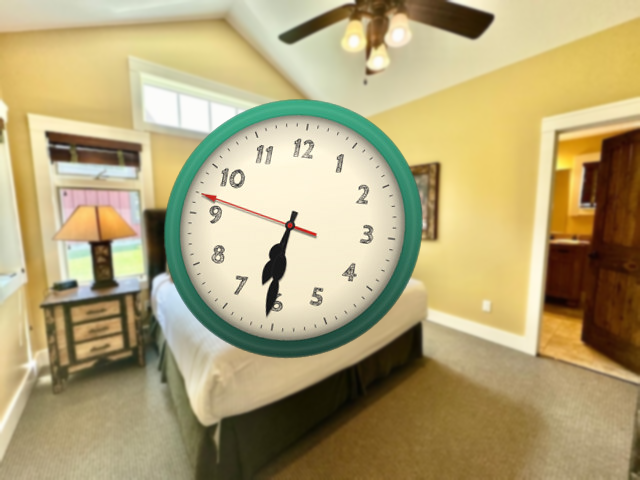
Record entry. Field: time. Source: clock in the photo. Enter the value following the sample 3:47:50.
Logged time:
6:30:47
